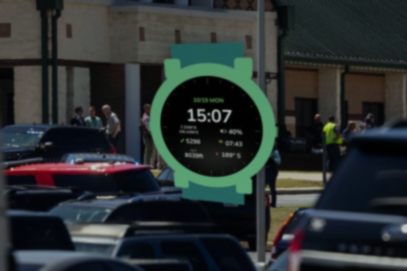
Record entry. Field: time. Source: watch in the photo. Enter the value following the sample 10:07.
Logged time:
15:07
